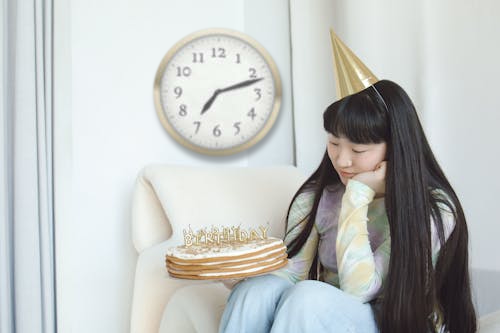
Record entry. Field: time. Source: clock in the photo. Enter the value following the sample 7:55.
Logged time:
7:12
